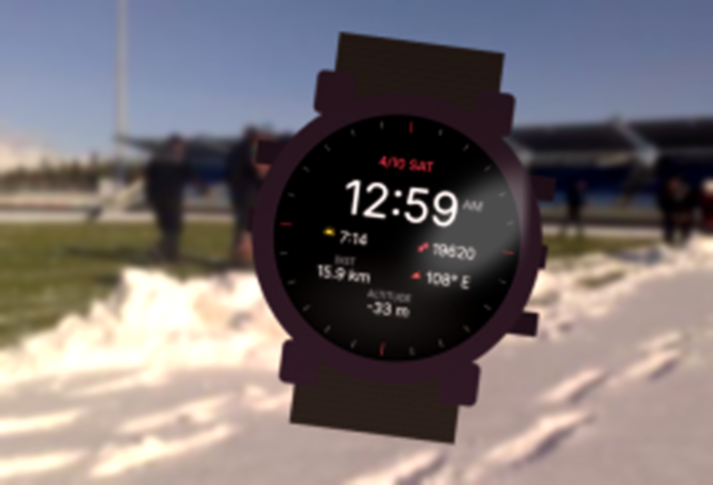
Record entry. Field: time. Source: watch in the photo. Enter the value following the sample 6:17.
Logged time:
12:59
